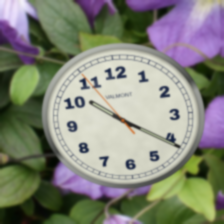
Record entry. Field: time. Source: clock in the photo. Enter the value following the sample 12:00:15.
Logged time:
10:20:55
